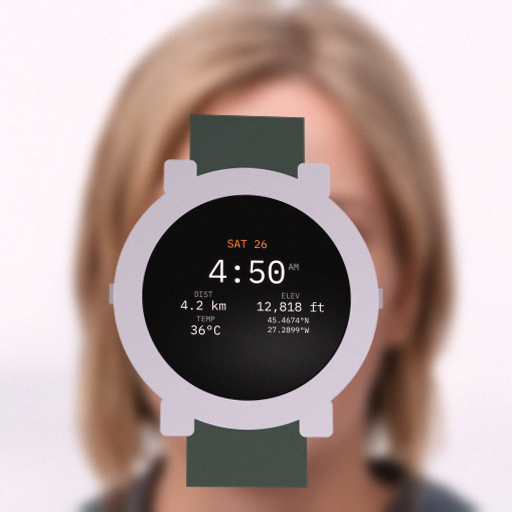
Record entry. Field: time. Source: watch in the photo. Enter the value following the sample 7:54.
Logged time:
4:50
